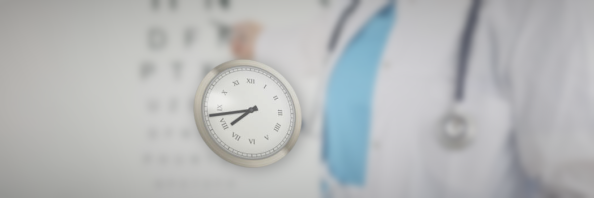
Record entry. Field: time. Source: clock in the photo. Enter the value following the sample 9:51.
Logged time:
7:43
